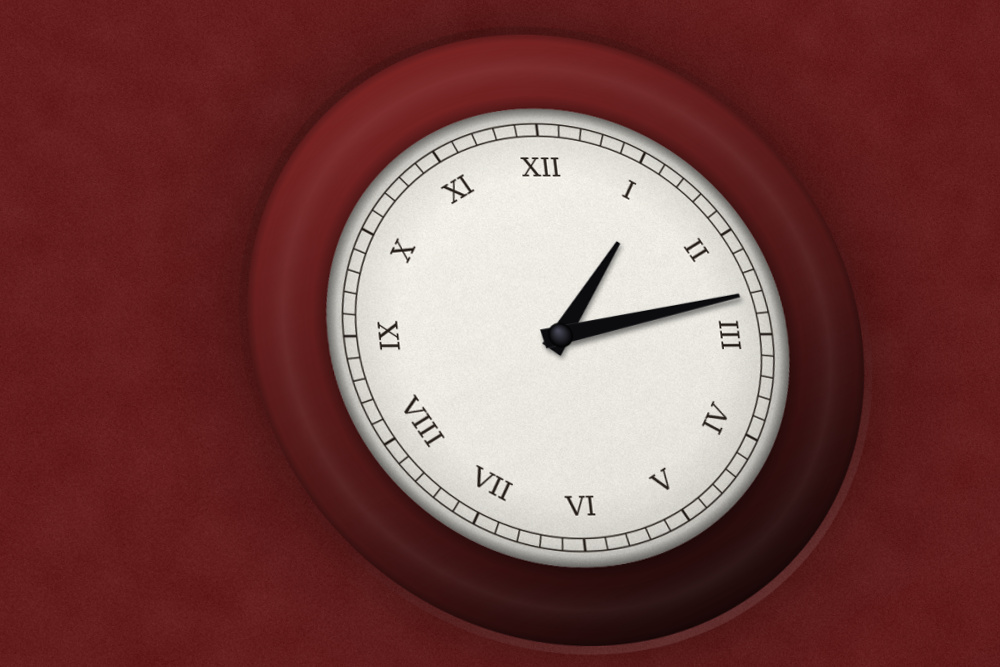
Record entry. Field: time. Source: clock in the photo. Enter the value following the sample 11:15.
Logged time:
1:13
